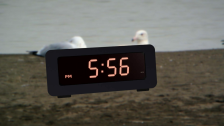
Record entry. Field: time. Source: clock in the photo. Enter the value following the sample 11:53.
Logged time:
5:56
